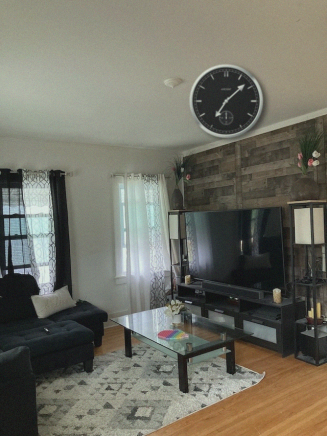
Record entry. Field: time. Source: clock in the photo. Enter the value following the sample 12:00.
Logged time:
7:08
